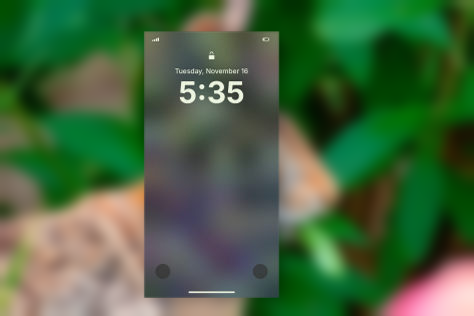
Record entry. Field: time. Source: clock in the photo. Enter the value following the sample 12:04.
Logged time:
5:35
